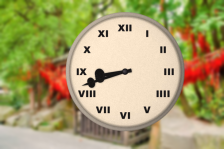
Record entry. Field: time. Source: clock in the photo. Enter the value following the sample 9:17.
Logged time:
8:42
